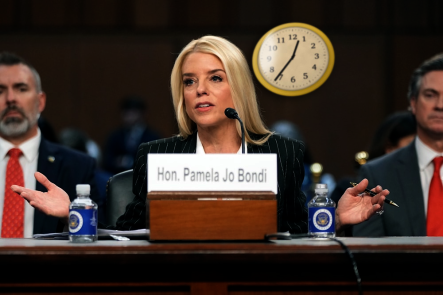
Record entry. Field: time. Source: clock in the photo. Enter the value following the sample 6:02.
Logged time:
12:36
